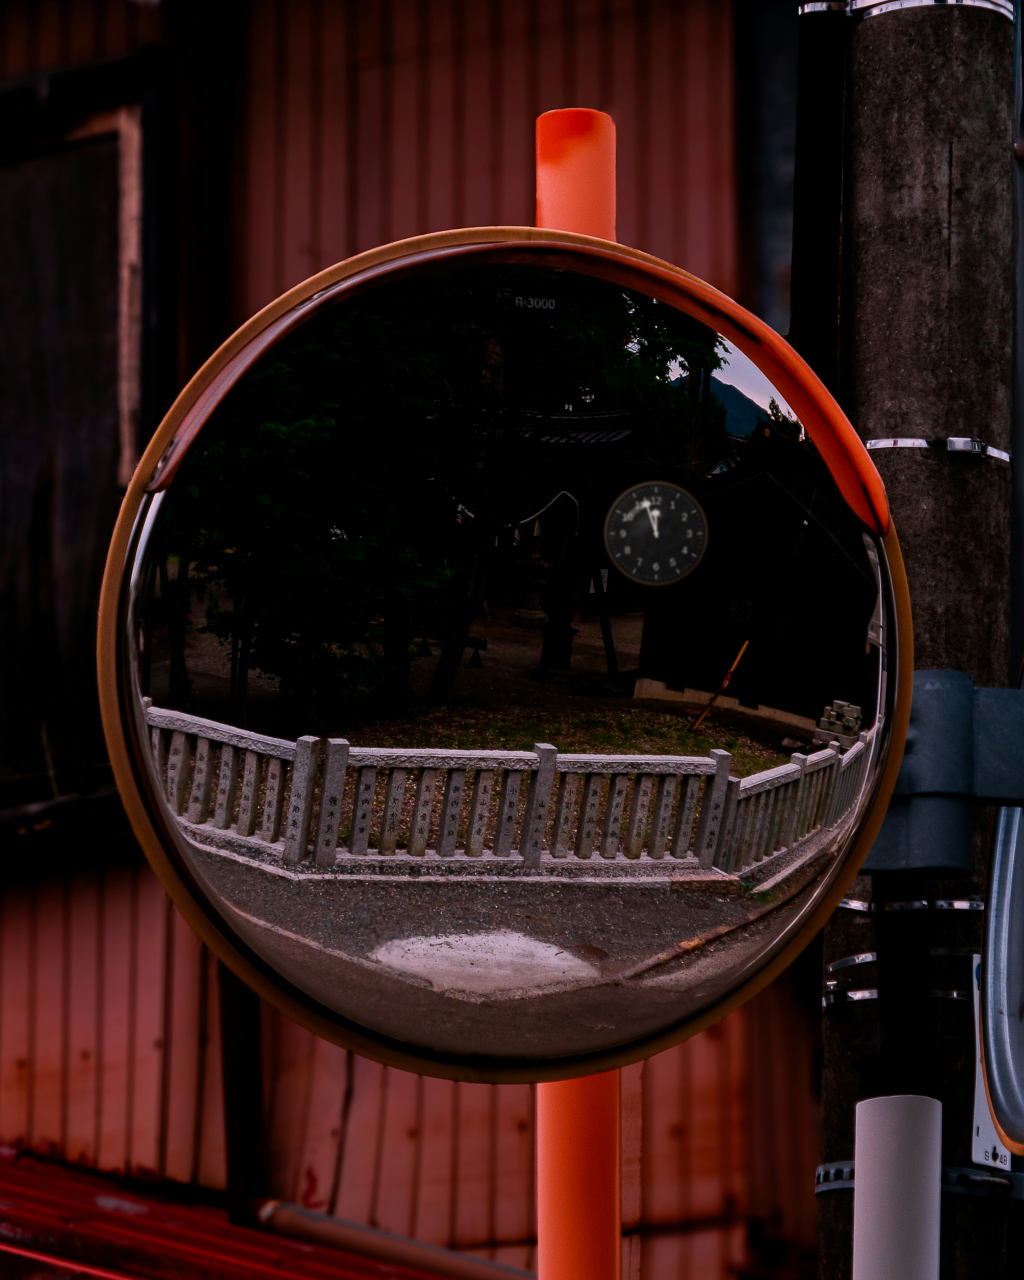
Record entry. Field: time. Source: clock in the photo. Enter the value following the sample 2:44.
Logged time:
11:57
